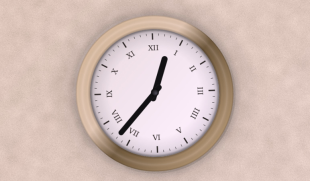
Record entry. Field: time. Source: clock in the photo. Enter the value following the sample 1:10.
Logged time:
12:37
